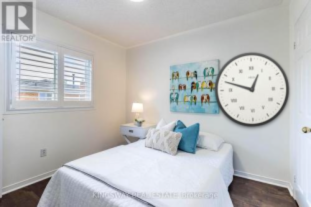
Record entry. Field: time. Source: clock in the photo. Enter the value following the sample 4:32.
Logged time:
12:48
